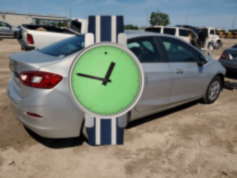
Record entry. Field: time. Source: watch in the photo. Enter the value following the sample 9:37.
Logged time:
12:47
